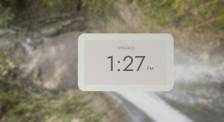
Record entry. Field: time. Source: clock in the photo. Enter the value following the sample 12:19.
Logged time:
1:27
